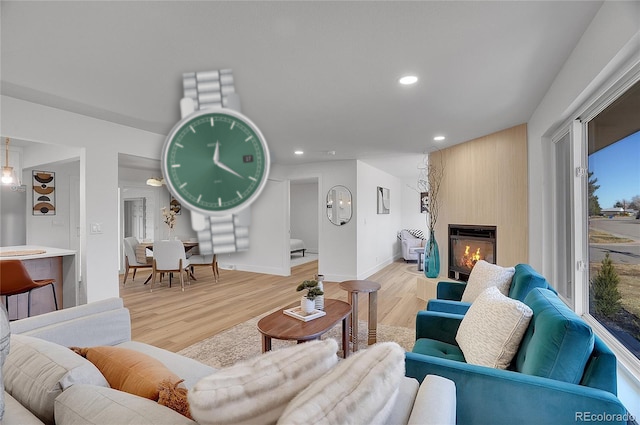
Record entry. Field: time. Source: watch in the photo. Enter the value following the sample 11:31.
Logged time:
12:21
